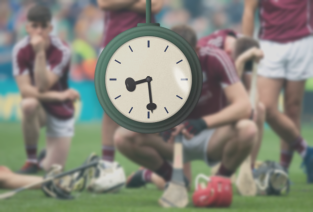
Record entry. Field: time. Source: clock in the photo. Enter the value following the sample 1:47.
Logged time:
8:29
